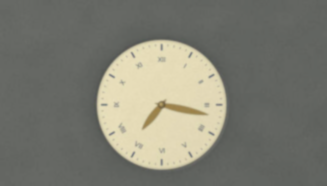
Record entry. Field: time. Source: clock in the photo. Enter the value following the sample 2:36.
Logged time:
7:17
